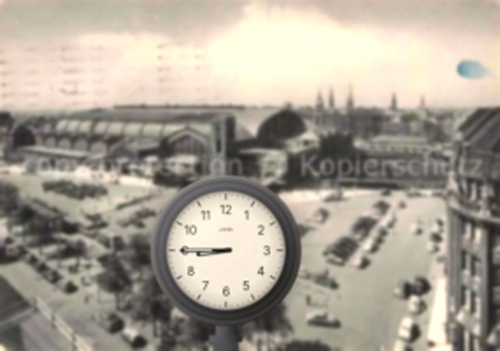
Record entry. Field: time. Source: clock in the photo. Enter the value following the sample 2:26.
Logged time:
8:45
